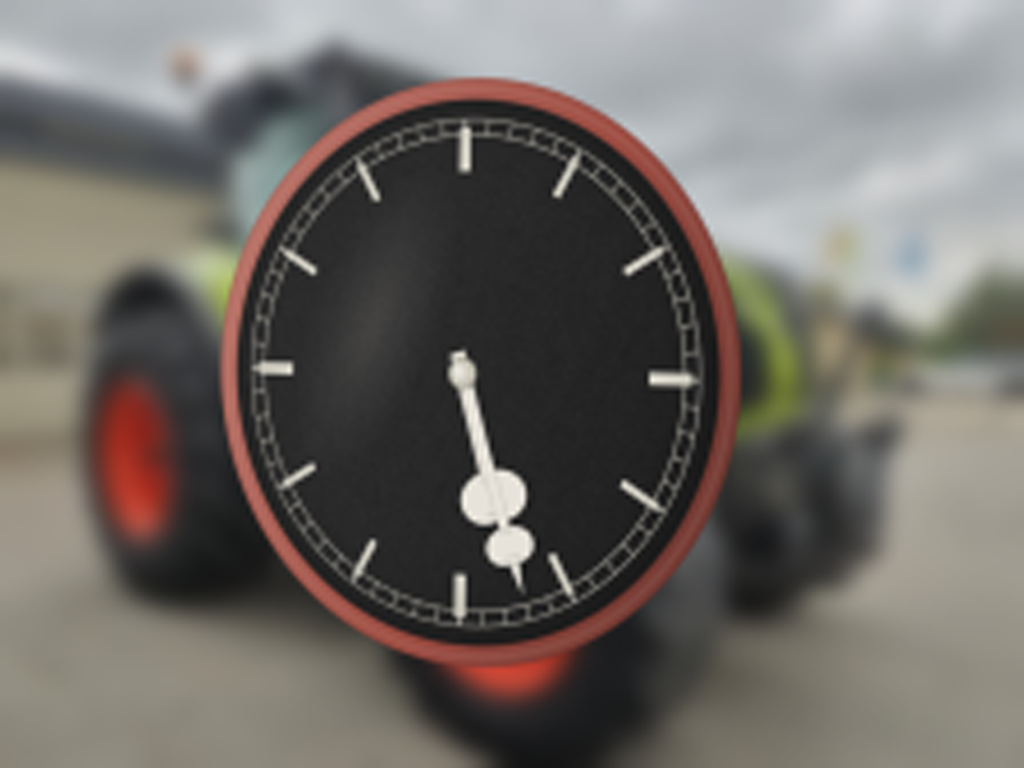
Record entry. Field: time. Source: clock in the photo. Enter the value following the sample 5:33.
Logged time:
5:27
